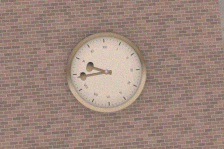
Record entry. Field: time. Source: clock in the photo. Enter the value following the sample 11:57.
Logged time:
9:44
